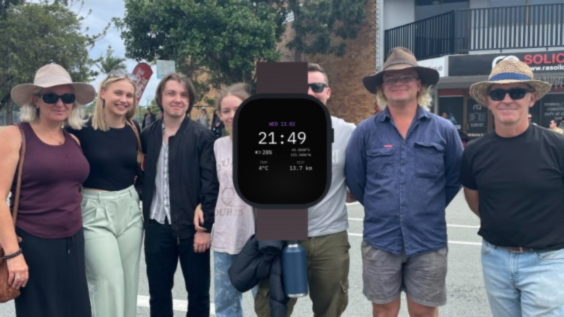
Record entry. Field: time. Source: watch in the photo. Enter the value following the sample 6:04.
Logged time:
21:49
